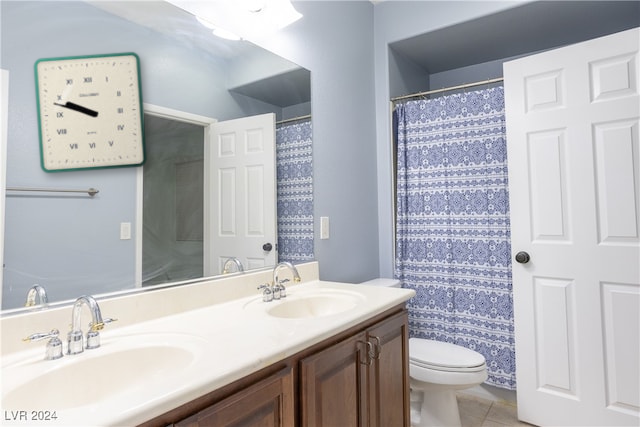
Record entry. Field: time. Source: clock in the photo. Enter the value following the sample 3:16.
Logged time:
9:48
